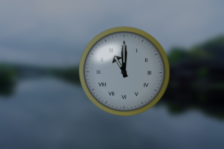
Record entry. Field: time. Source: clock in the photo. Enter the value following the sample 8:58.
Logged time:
11:00
